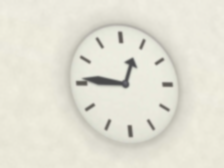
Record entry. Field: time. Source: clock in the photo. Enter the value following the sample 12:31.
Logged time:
12:46
